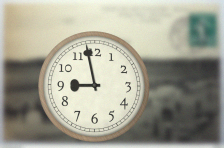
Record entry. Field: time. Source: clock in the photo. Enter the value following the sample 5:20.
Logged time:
8:58
